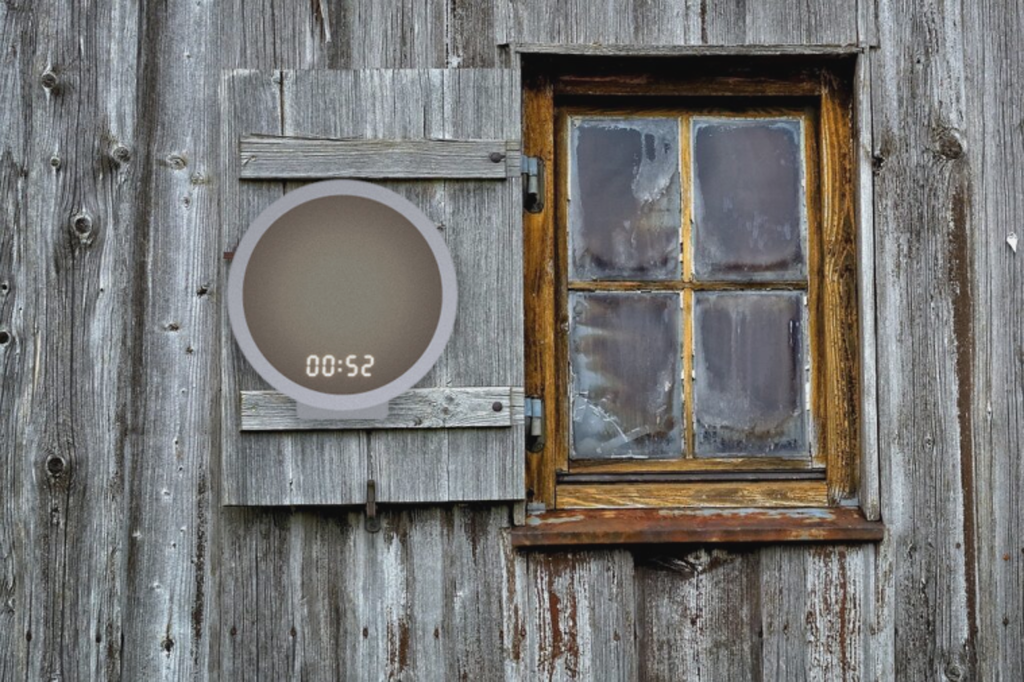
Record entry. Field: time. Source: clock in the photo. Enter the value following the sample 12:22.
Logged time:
0:52
